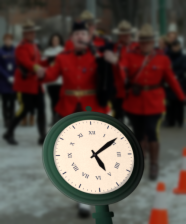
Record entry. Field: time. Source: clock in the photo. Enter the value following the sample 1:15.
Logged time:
5:09
